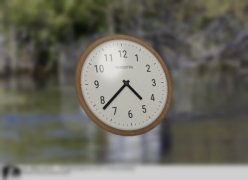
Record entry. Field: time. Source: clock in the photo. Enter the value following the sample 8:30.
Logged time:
4:38
